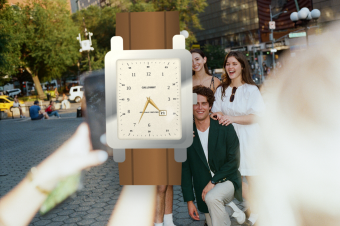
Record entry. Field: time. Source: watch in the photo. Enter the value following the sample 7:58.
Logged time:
4:34
